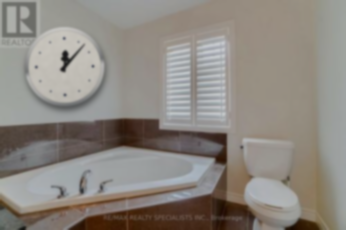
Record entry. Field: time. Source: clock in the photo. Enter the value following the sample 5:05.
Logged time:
12:07
